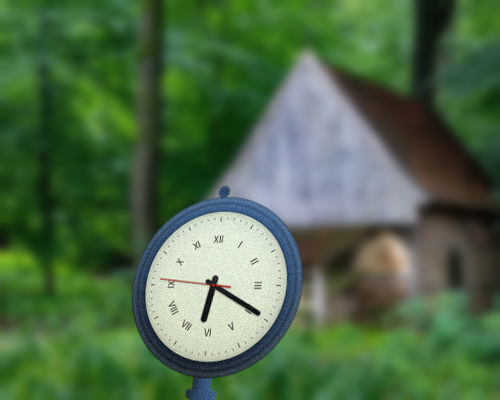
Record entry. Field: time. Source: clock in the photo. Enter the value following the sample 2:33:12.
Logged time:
6:19:46
